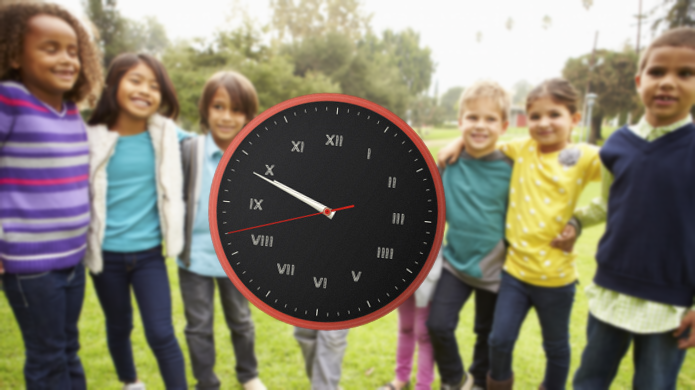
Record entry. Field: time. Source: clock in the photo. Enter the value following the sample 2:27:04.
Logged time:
9:48:42
